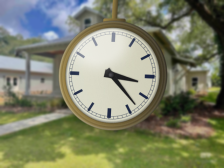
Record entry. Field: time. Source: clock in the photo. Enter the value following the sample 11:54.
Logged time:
3:23
